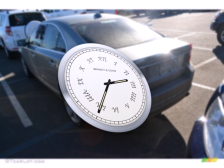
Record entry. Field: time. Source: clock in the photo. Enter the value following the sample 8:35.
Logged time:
2:35
